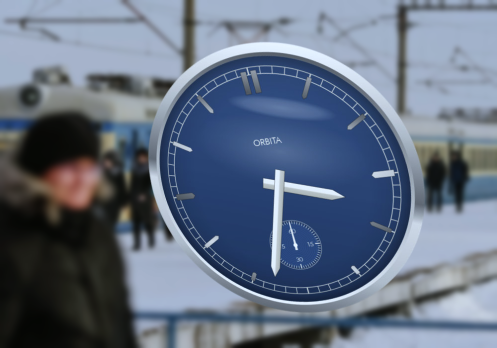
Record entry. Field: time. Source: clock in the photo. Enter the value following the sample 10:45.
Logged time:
3:33
